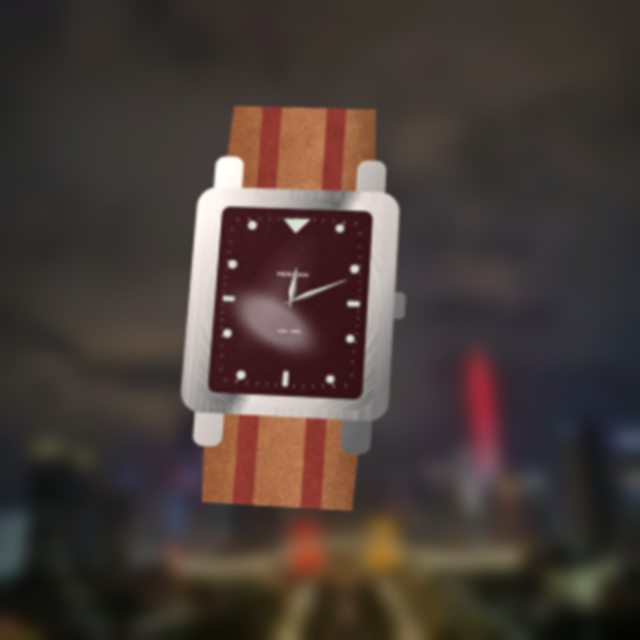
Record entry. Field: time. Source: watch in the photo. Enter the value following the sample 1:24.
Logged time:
12:11
